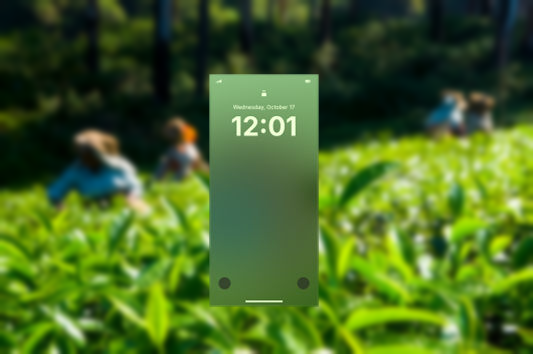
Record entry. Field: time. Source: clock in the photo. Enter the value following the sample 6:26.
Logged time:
12:01
